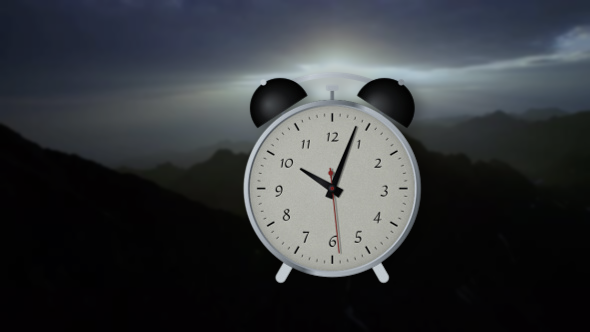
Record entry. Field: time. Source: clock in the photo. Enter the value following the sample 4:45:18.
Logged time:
10:03:29
